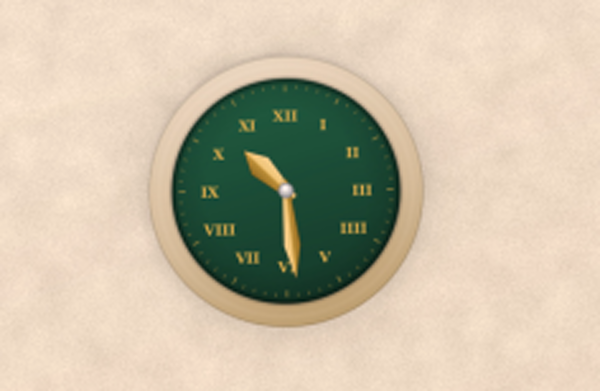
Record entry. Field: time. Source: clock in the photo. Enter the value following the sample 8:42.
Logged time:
10:29
